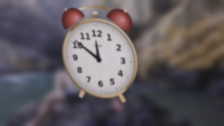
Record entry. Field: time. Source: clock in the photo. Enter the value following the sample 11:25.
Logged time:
11:51
